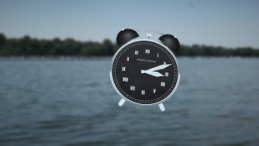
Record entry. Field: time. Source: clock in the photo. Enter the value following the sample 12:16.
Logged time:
3:11
